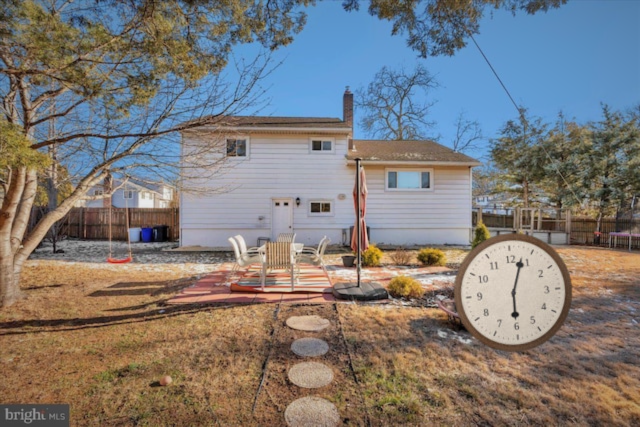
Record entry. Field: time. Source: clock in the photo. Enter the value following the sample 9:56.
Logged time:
6:03
